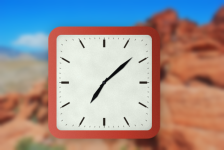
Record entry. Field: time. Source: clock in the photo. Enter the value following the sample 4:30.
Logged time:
7:08
